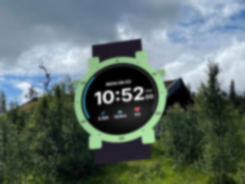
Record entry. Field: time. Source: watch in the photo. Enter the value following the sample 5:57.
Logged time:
10:52
